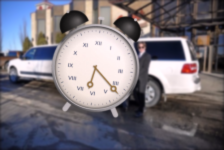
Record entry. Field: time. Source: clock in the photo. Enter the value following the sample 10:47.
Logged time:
6:22
